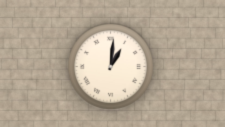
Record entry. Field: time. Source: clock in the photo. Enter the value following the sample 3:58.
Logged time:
1:01
